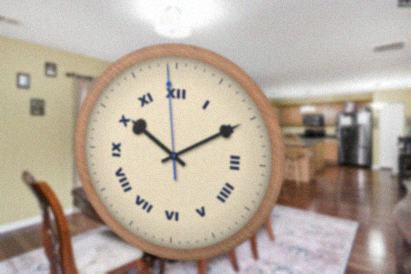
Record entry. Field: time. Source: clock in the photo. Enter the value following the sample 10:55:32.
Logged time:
10:09:59
